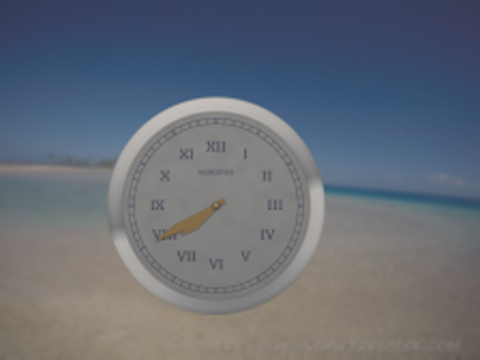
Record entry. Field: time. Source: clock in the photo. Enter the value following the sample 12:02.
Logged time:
7:40
